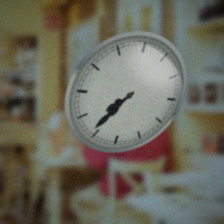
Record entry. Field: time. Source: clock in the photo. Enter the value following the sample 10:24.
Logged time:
7:36
